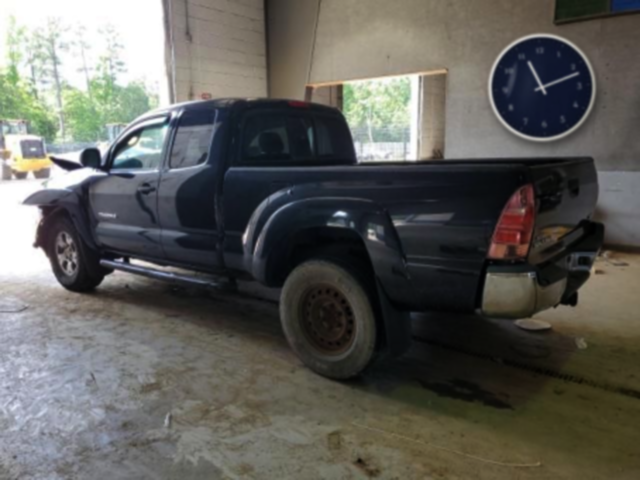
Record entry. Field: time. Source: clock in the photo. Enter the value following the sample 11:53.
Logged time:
11:12
